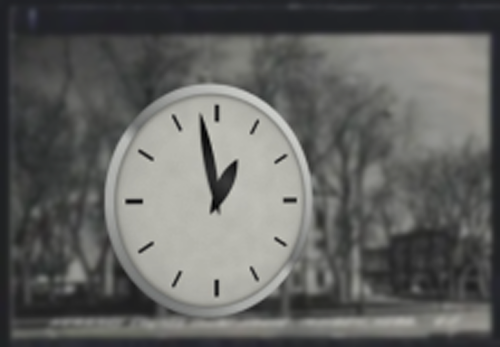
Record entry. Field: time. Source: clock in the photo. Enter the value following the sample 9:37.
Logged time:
12:58
